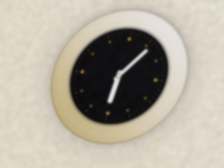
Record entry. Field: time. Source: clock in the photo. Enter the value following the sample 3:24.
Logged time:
6:06
